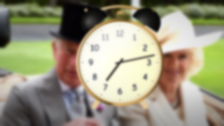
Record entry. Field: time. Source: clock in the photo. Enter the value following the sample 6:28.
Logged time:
7:13
